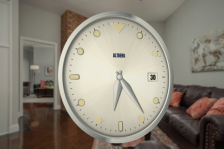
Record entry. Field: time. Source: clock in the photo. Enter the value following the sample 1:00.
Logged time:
6:24
